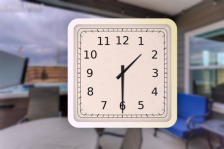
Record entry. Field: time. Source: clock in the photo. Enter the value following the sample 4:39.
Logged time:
1:30
